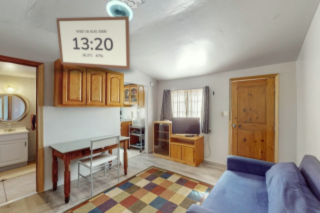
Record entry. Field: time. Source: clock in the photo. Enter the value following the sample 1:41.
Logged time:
13:20
